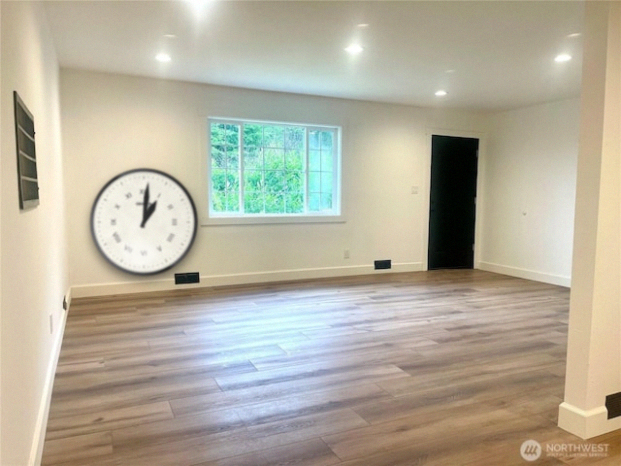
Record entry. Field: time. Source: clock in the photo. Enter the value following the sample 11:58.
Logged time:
1:01
